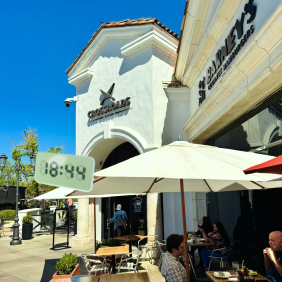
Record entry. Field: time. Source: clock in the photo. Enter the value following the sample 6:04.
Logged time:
18:44
